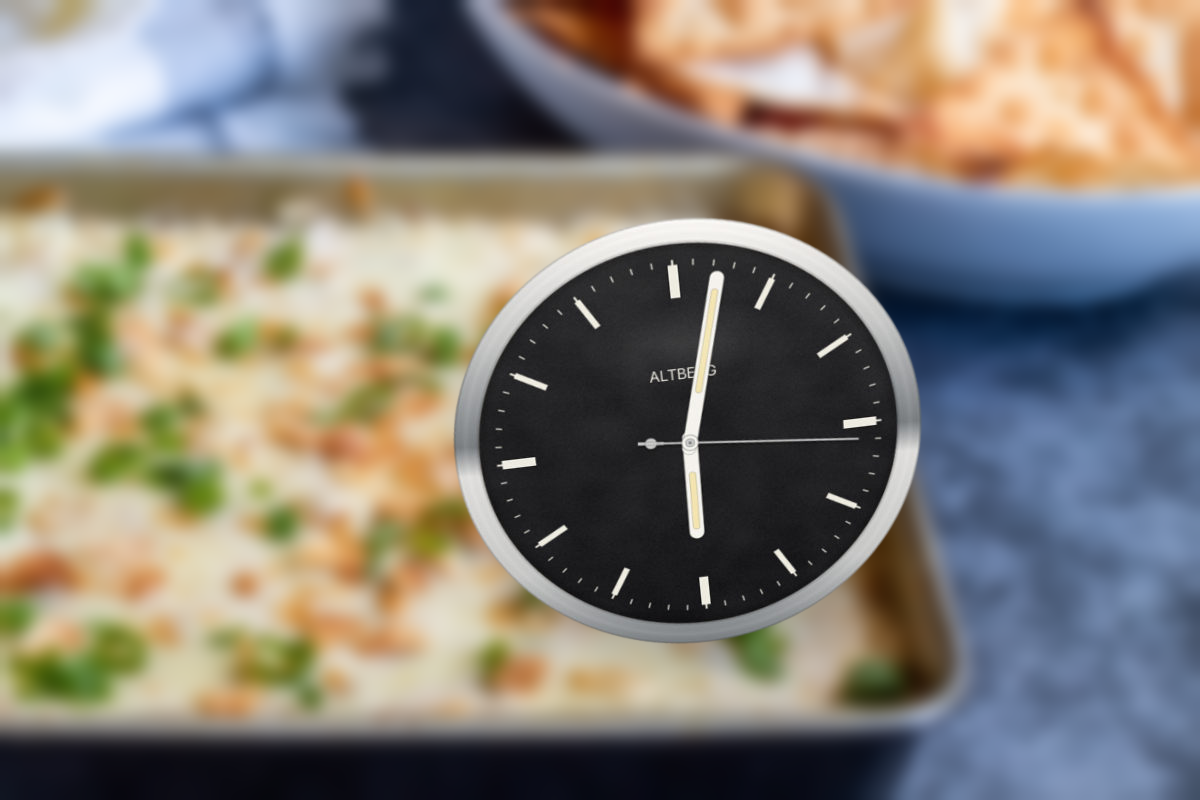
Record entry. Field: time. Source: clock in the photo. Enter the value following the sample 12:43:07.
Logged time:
6:02:16
